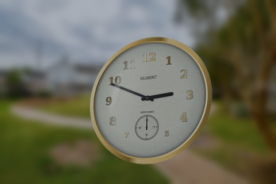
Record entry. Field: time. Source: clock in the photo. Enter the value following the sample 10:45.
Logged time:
2:49
